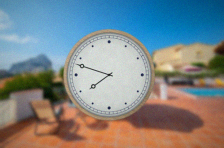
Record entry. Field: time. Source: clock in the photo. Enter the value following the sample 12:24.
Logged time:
7:48
